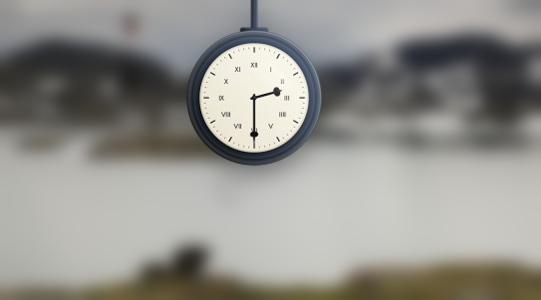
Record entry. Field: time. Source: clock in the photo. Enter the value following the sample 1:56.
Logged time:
2:30
